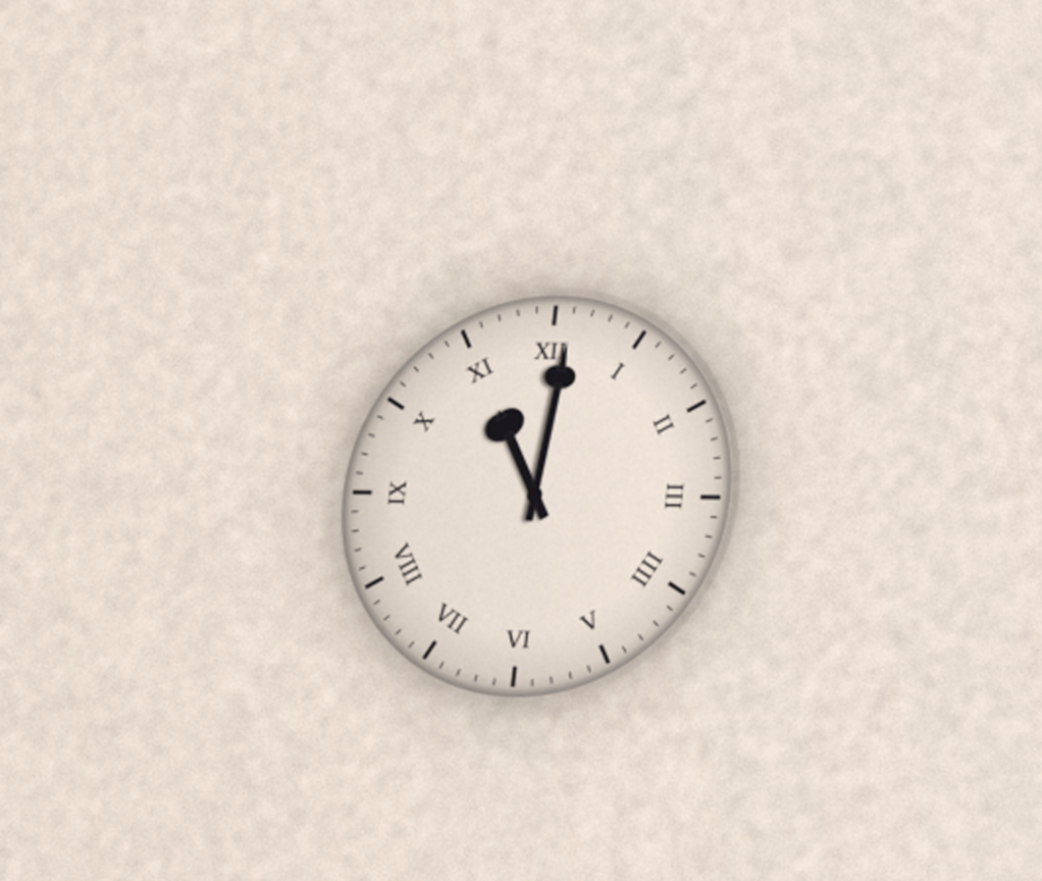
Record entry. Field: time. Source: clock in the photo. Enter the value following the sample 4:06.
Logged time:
11:01
